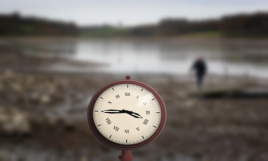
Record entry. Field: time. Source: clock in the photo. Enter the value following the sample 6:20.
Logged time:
3:45
